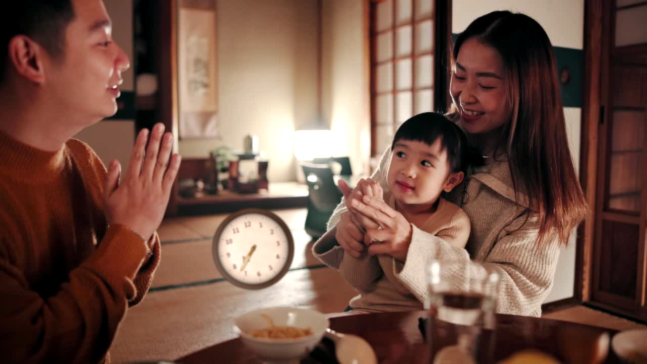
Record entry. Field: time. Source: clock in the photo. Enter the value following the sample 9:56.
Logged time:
7:37
